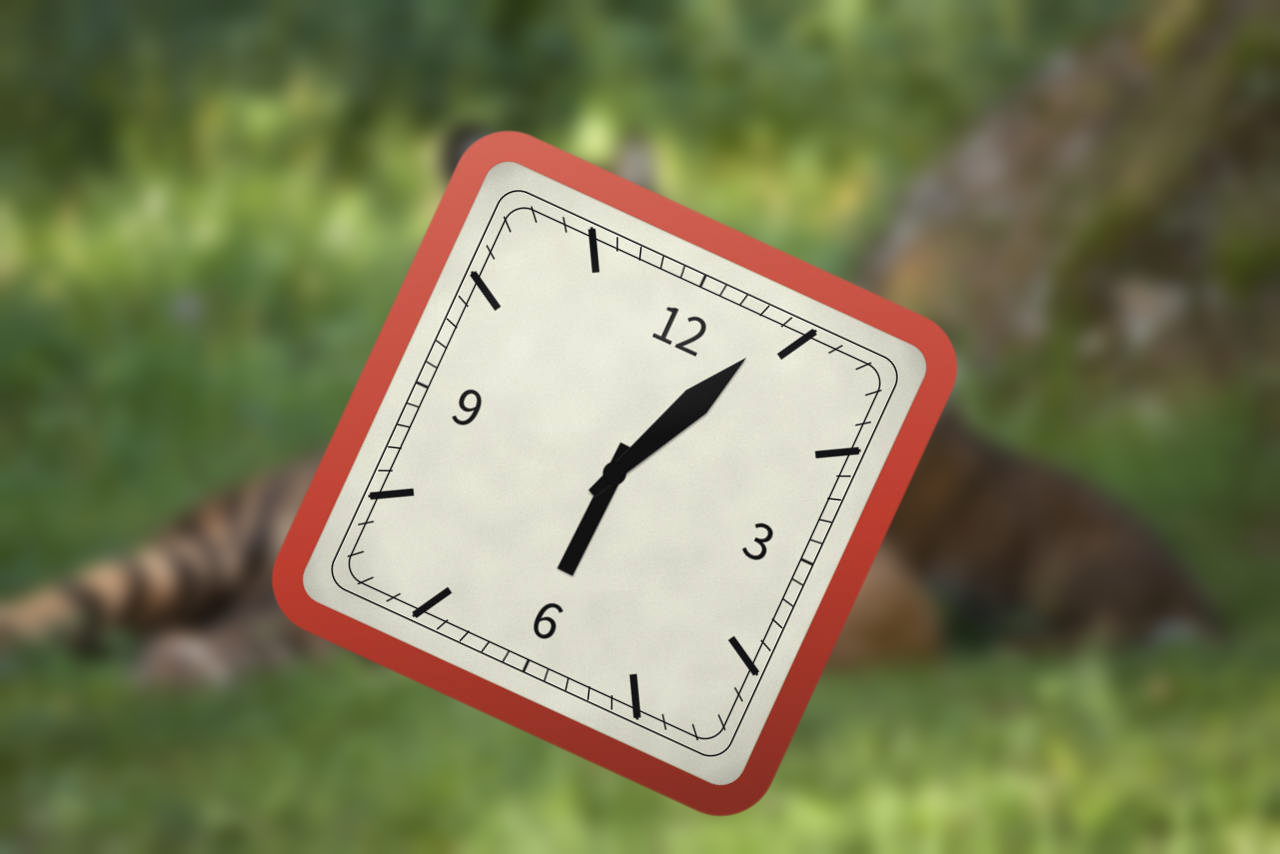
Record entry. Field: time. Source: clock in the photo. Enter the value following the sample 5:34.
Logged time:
6:04
